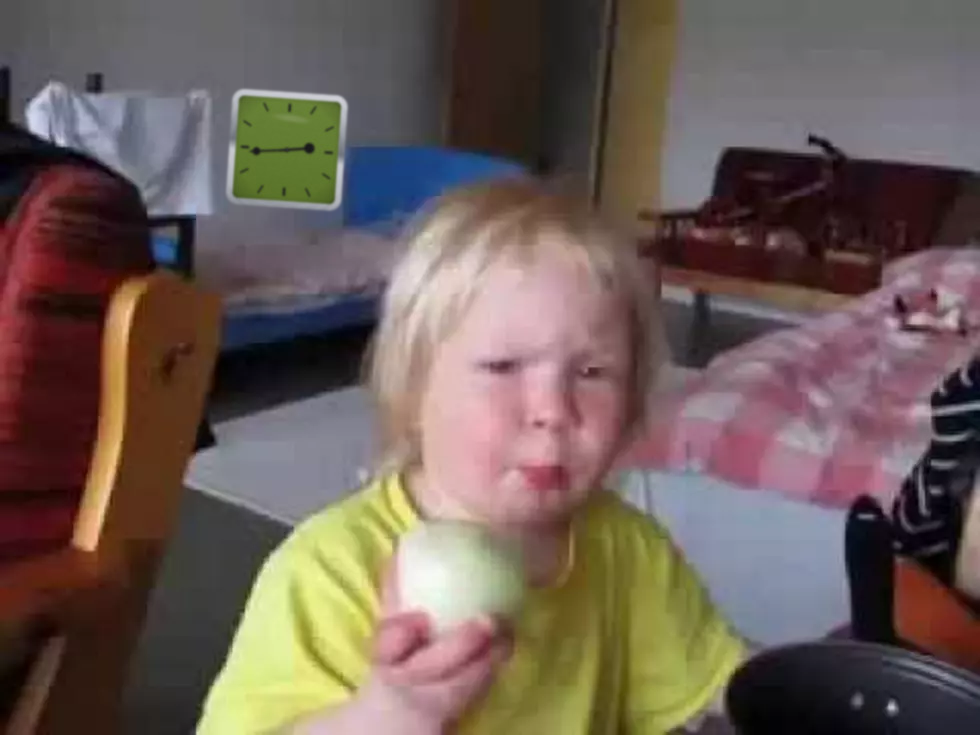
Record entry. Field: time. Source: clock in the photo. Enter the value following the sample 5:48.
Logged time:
2:44
